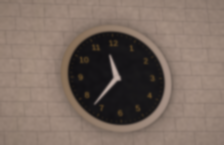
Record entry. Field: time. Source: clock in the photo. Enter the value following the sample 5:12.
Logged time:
11:37
